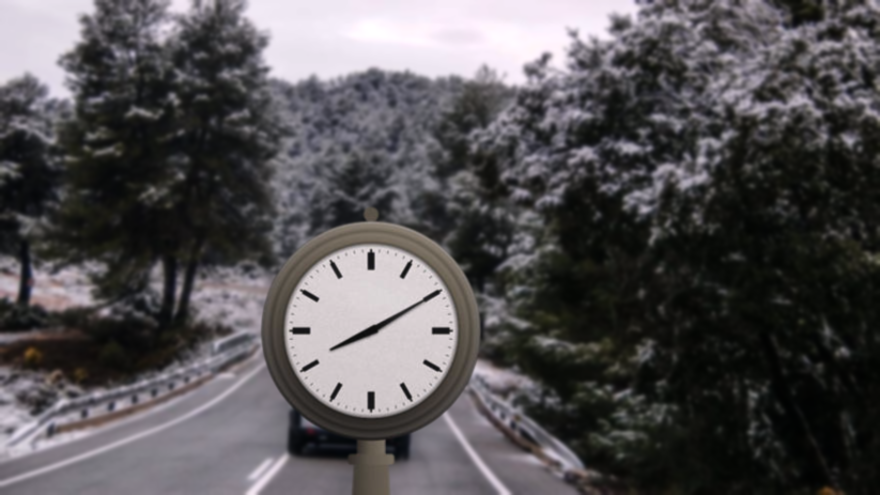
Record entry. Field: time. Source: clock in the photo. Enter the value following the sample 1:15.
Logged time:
8:10
